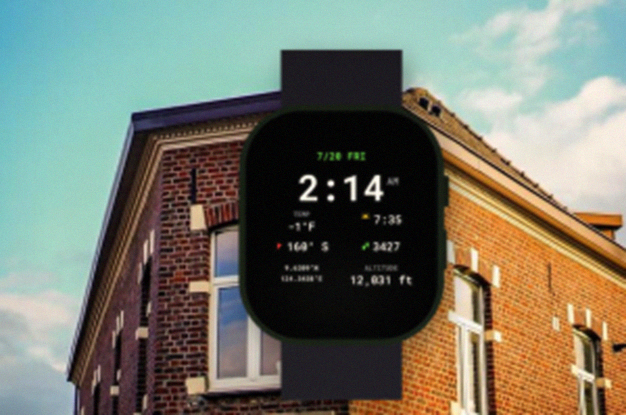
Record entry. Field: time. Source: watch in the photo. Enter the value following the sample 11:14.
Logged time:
2:14
